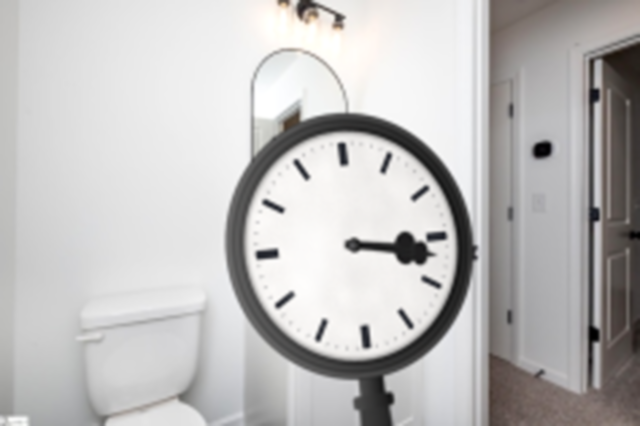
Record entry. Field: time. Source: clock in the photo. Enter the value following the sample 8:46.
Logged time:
3:17
